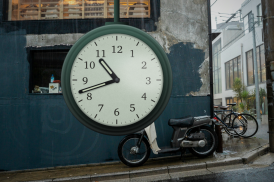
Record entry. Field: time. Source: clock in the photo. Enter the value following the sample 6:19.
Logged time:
10:42
